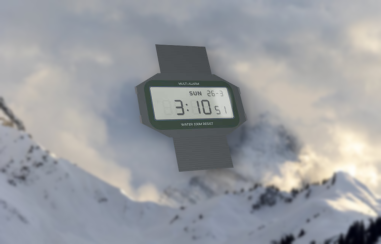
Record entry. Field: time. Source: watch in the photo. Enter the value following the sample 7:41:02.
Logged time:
3:10:51
